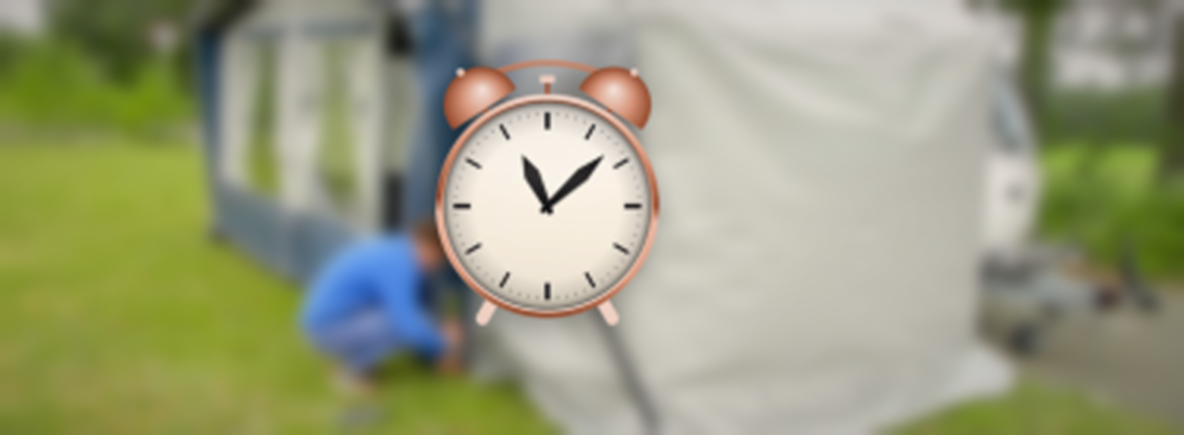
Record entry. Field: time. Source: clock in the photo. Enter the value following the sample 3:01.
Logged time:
11:08
